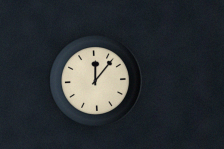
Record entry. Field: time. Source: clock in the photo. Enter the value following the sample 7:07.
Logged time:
12:07
